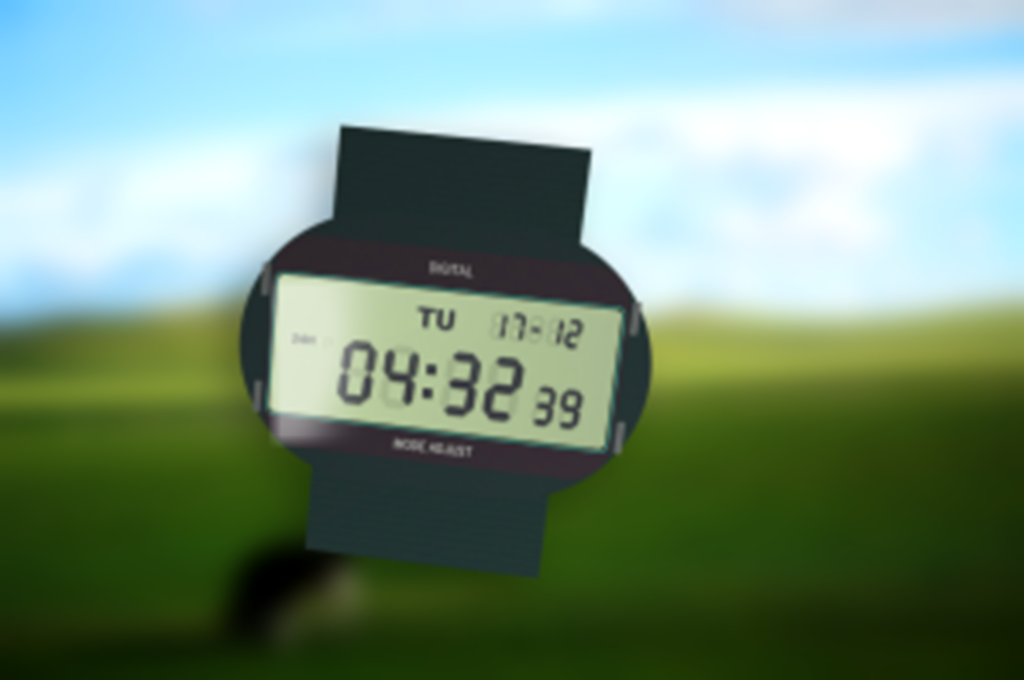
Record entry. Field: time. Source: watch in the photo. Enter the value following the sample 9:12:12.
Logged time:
4:32:39
